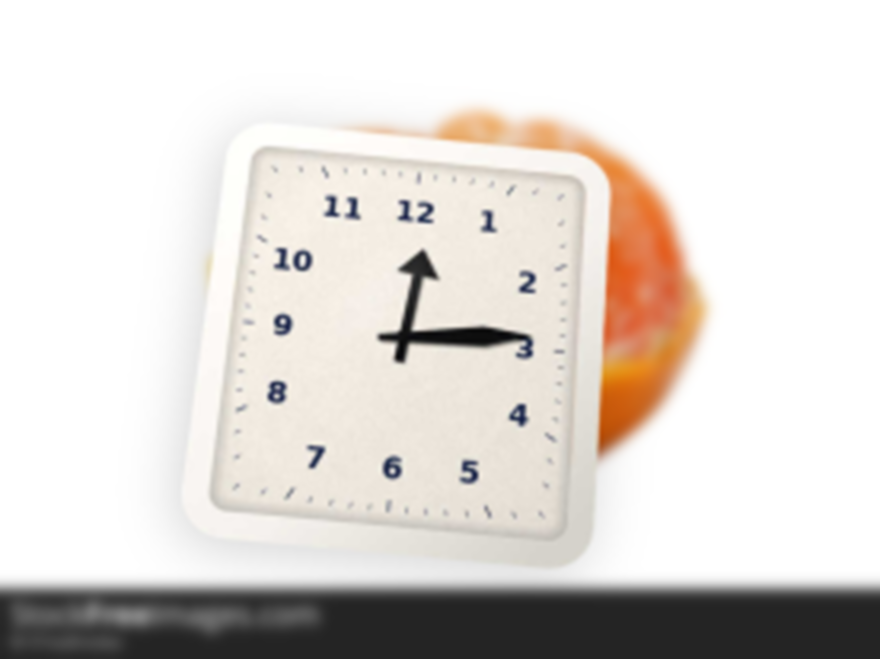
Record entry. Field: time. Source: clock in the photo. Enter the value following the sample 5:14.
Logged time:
12:14
